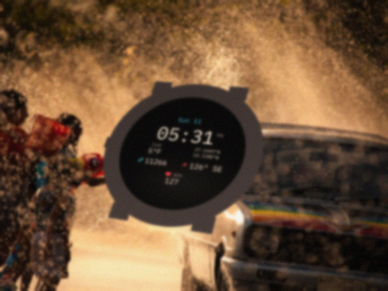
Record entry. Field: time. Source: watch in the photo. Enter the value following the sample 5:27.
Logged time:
5:31
